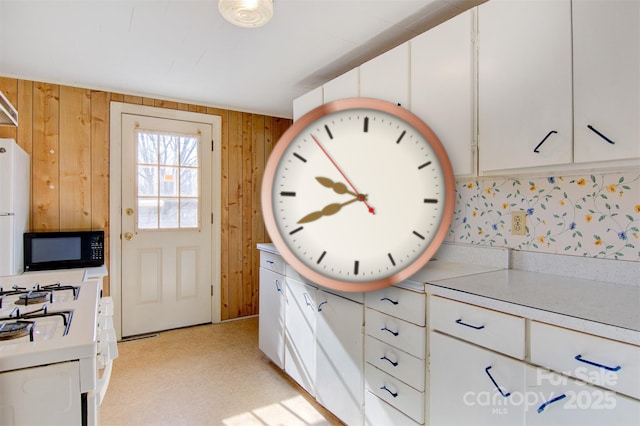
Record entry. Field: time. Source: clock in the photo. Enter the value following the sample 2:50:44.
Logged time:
9:40:53
